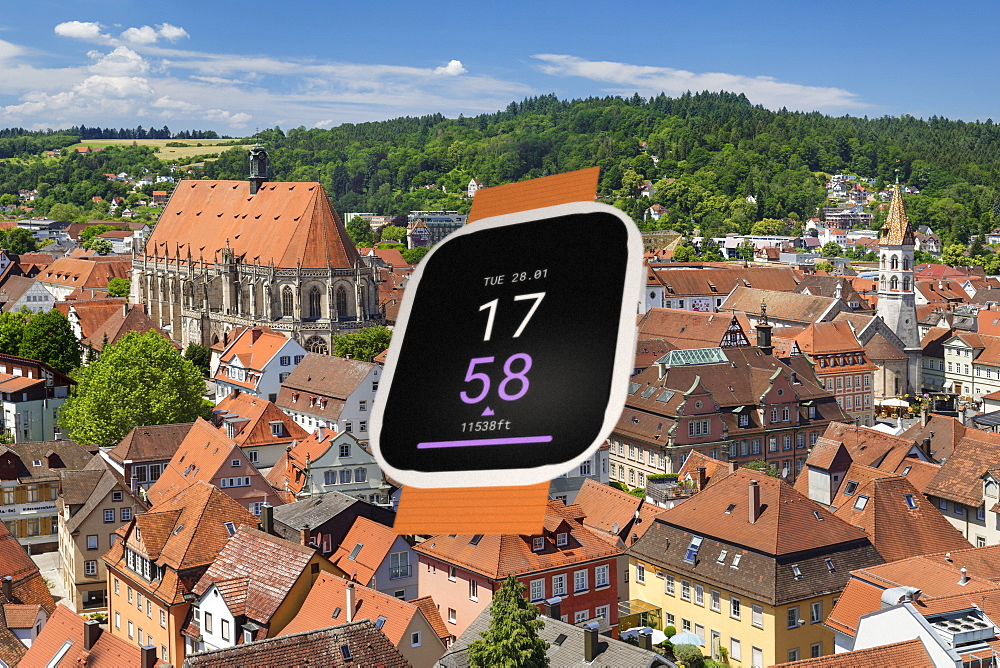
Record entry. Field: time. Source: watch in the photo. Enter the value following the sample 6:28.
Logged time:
17:58
